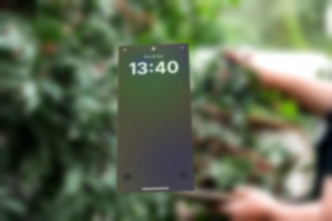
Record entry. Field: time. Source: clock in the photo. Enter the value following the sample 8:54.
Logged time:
13:40
